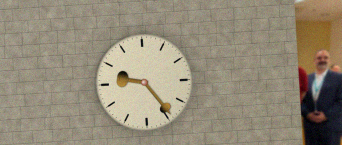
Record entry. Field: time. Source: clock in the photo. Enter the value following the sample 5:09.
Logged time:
9:24
